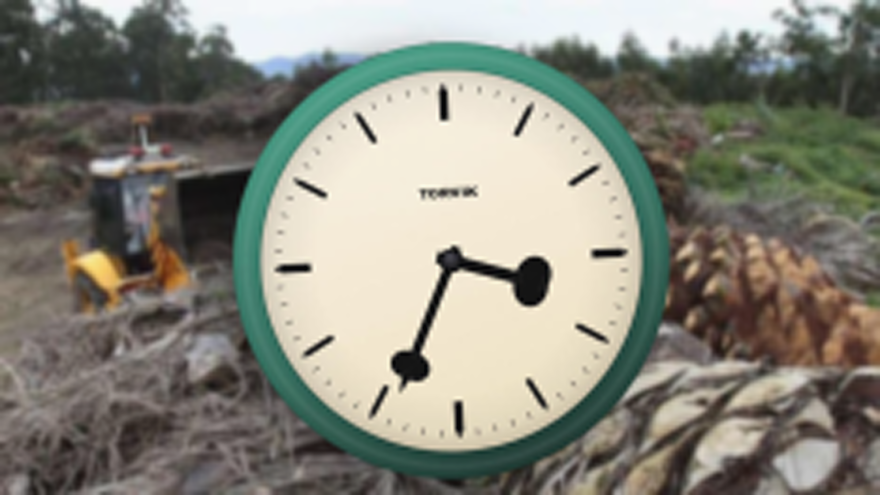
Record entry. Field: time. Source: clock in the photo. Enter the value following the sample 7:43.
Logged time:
3:34
